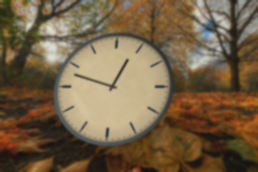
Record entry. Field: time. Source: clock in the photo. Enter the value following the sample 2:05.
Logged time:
12:48
